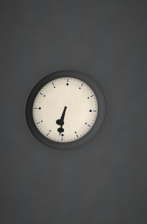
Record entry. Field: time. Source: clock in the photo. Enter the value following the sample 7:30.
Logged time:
6:31
